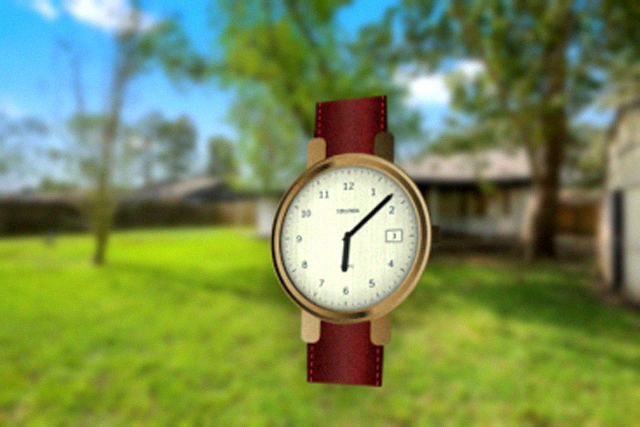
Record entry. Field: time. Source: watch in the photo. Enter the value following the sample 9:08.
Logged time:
6:08
